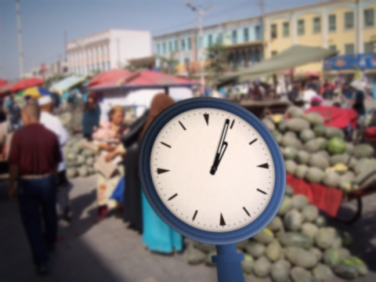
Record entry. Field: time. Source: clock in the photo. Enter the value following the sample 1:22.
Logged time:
1:04
